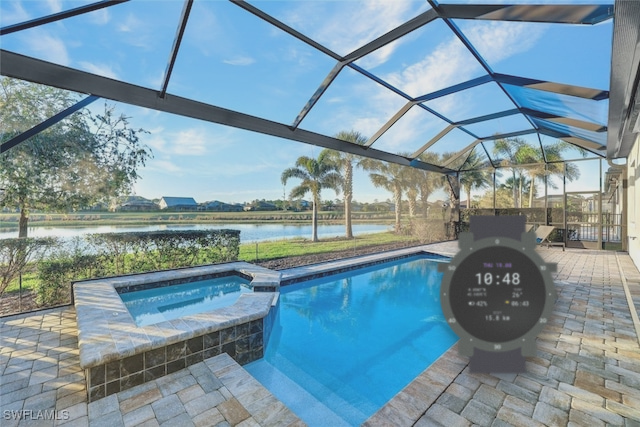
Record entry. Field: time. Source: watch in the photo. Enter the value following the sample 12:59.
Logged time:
10:48
